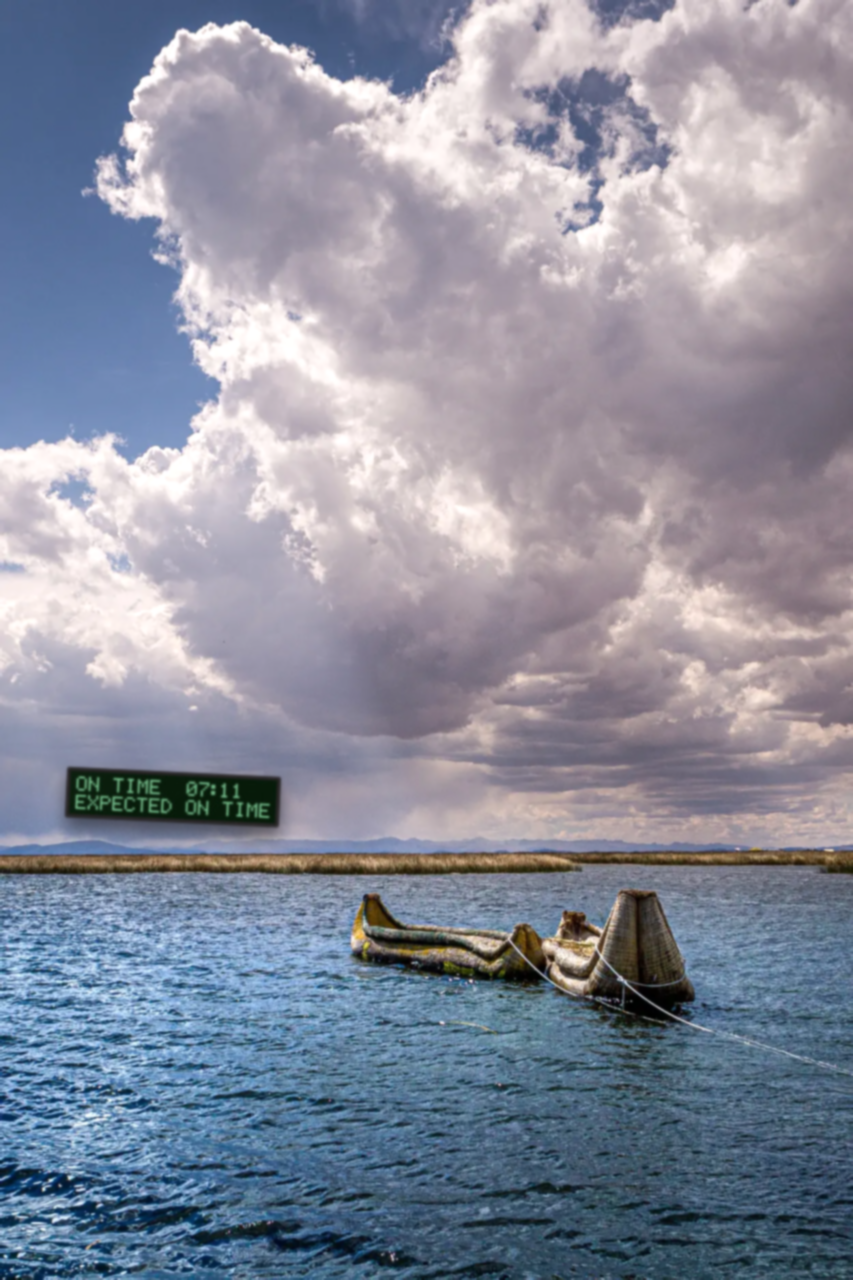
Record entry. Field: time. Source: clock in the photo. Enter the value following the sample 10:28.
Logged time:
7:11
